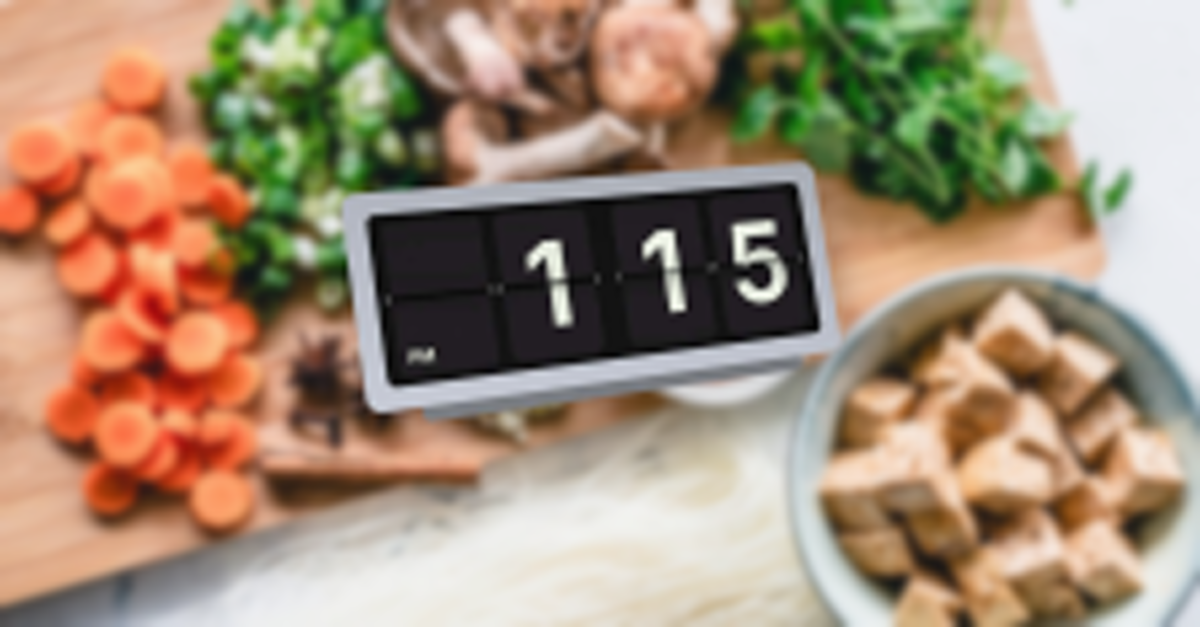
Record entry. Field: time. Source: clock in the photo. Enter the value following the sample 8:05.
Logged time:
1:15
